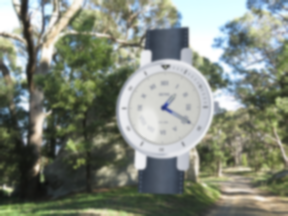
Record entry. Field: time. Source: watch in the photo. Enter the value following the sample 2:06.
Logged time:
1:20
